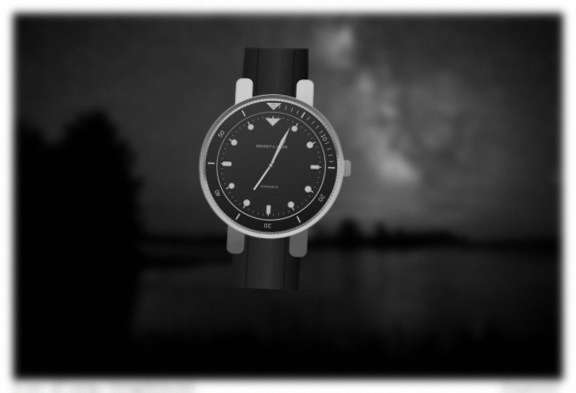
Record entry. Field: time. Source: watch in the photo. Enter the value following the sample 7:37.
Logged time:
7:04
